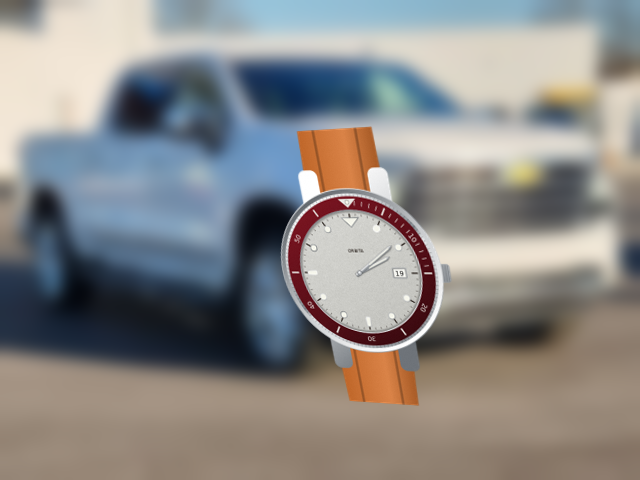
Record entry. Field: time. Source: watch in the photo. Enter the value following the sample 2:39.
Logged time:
2:09
